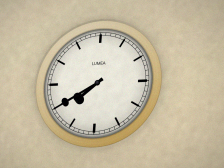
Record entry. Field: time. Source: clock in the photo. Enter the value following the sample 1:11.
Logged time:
7:40
